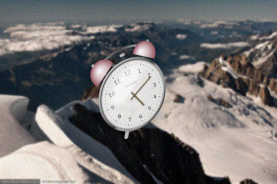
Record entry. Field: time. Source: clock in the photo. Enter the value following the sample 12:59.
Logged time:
5:11
